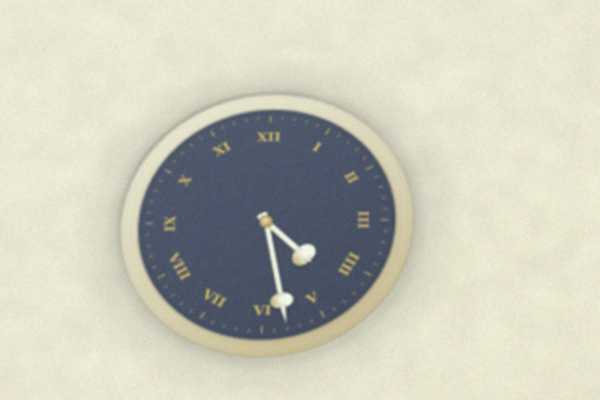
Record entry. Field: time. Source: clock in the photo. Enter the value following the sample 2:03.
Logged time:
4:28
